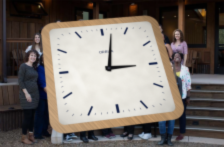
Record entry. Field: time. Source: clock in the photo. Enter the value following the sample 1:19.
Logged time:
3:02
